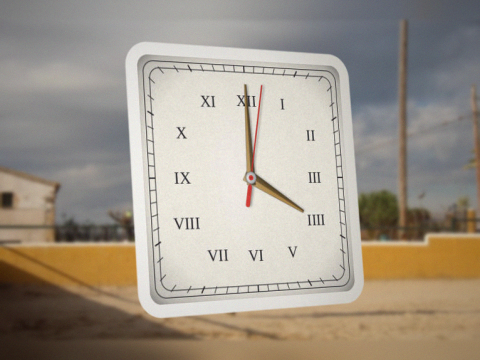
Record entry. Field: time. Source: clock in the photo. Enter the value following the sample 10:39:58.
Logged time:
4:00:02
